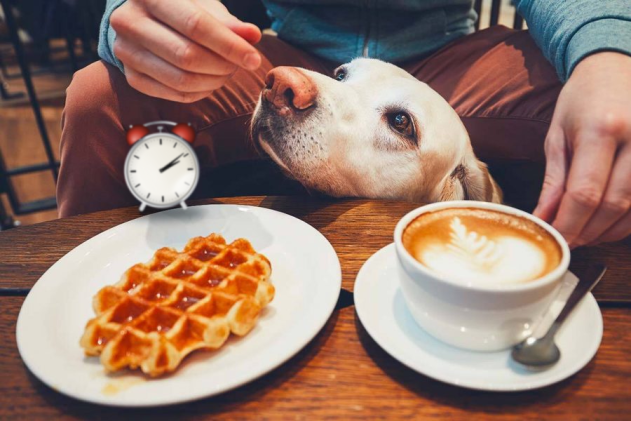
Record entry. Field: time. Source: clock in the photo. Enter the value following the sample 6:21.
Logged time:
2:09
